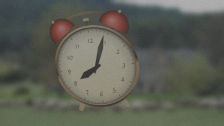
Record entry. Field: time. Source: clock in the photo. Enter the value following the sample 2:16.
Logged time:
8:04
